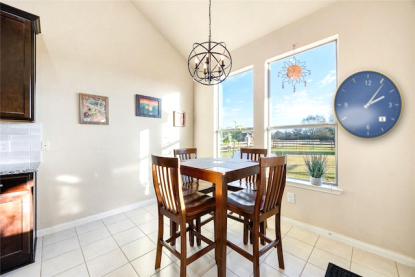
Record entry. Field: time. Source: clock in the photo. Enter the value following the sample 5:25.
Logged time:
2:06
